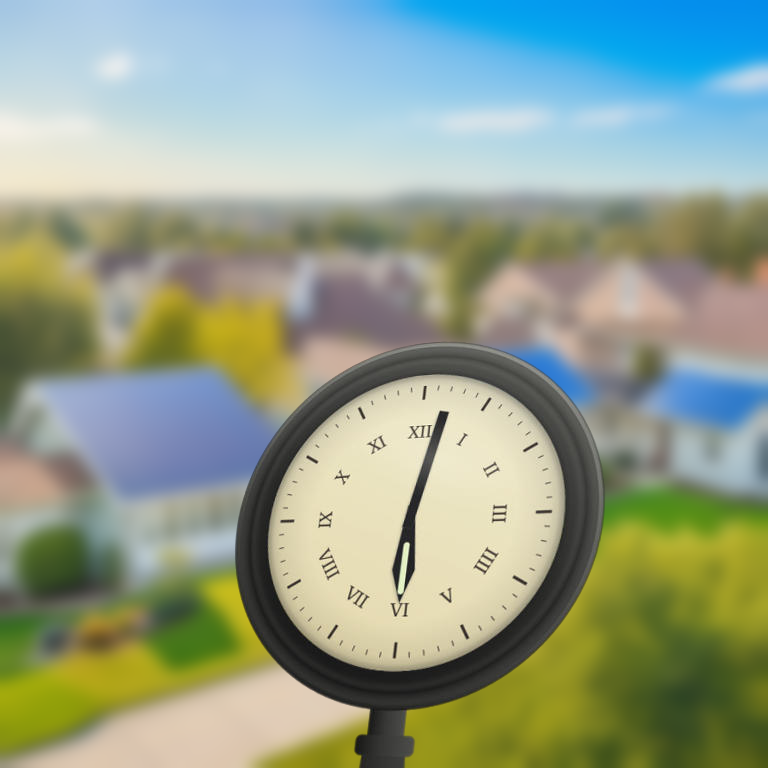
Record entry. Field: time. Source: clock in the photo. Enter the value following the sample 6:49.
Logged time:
6:02
